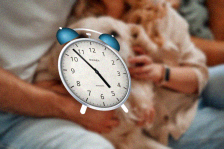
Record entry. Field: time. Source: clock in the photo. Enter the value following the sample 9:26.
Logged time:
4:53
